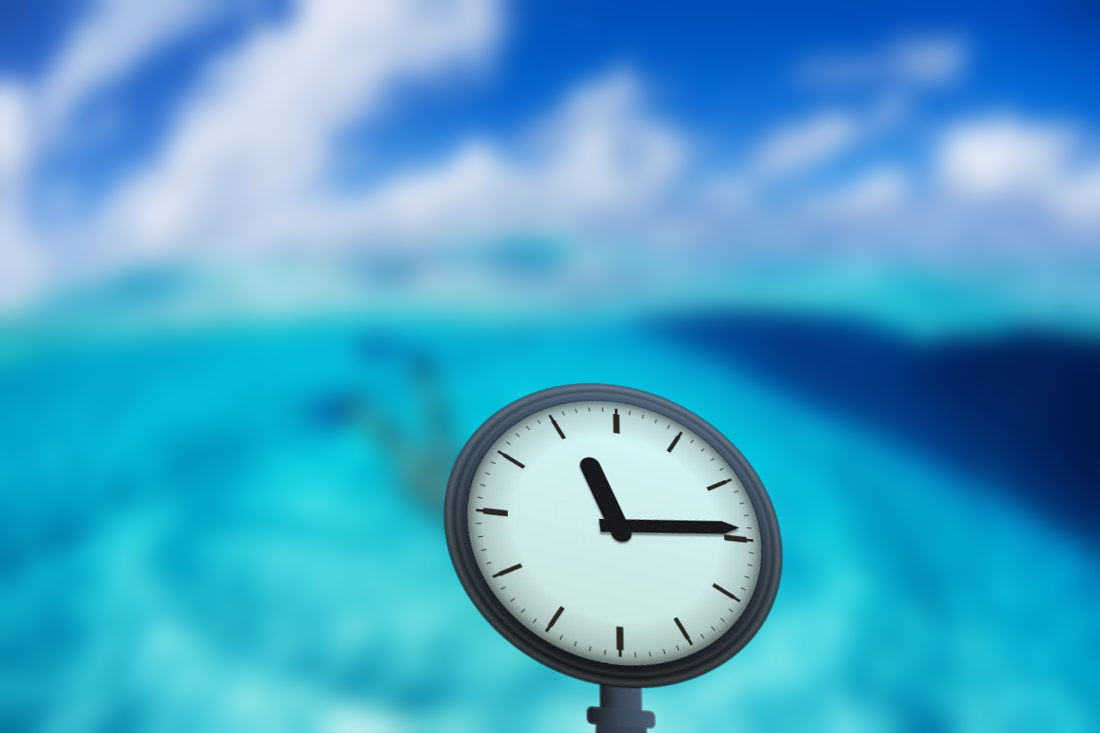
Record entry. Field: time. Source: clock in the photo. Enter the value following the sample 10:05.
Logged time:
11:14
